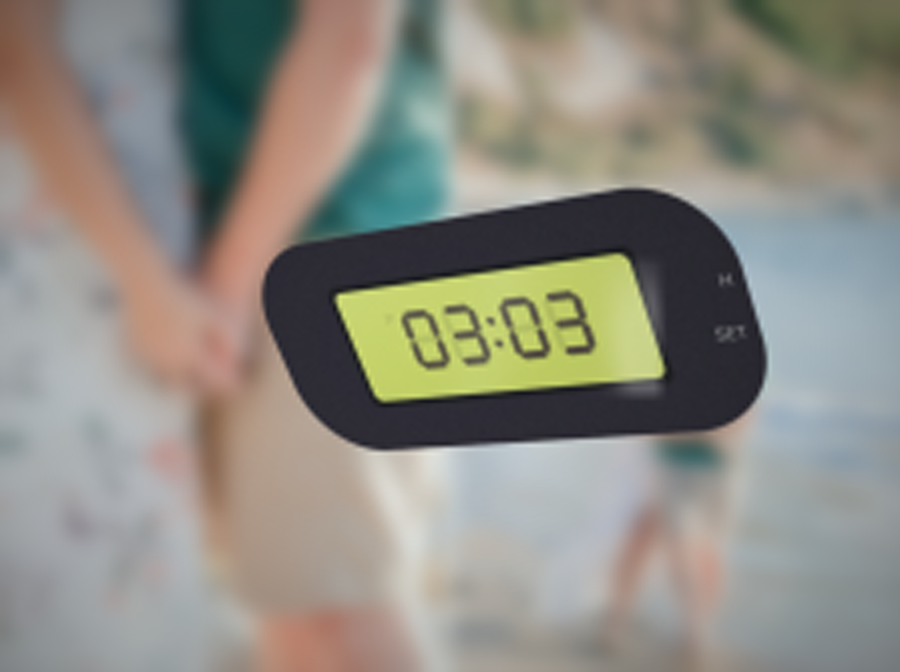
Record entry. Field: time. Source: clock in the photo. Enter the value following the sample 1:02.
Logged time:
3:03
